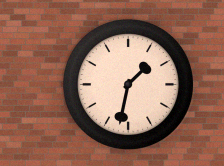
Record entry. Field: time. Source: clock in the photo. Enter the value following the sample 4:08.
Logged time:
1:32
